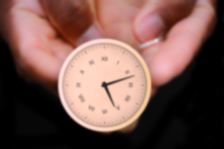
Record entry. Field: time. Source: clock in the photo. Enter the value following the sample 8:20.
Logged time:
5:12
